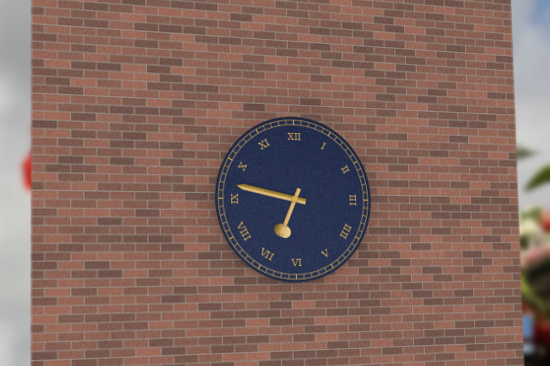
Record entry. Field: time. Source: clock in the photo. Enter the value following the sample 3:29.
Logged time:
6:47
